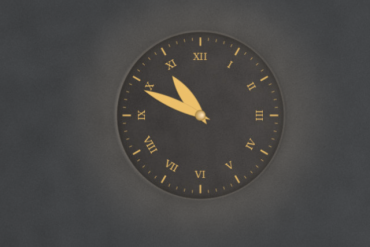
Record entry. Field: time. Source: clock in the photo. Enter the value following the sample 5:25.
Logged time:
10:49
